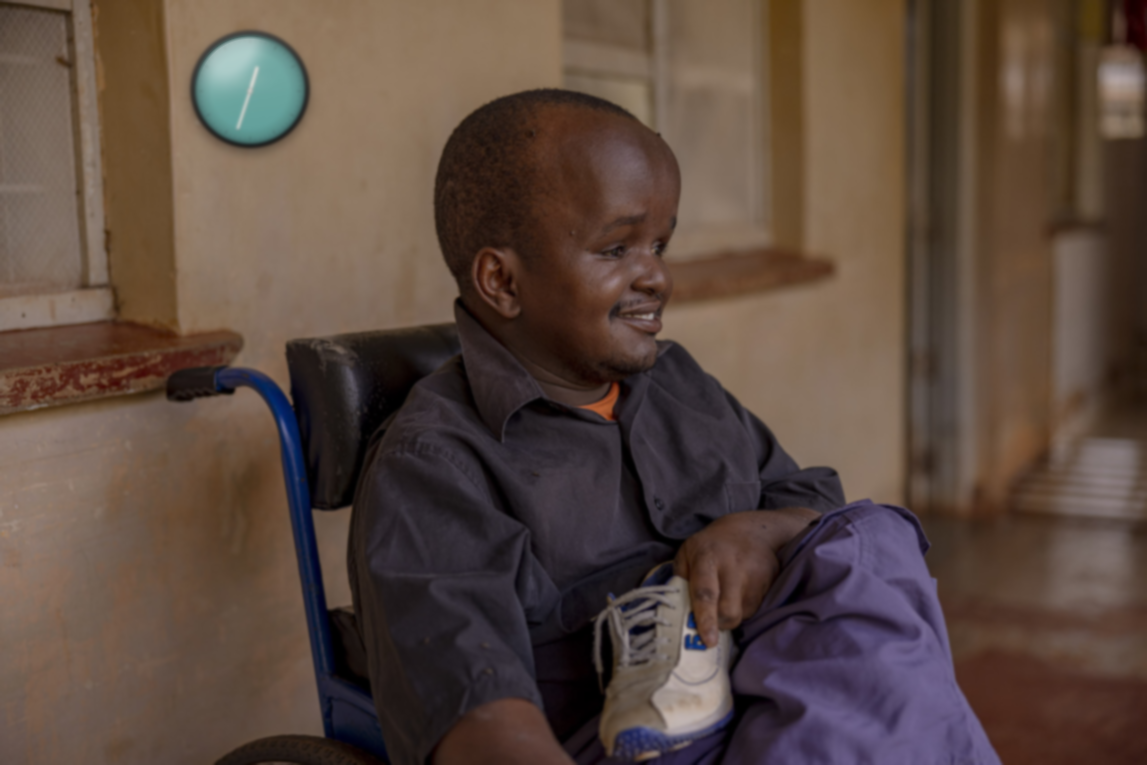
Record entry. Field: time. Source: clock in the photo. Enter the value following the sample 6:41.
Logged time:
12:33
